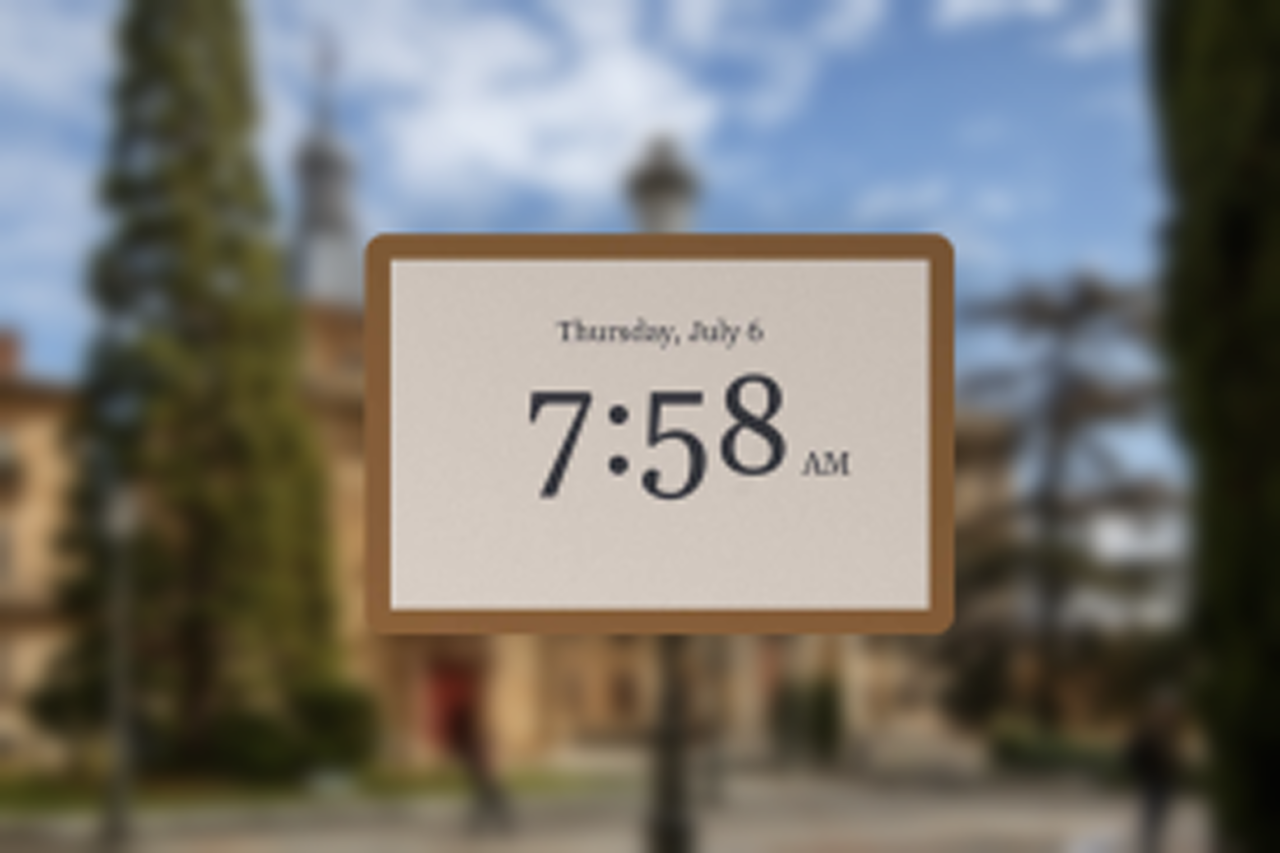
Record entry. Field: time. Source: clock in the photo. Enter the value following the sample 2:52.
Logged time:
7:58
